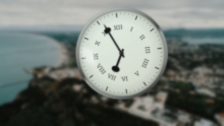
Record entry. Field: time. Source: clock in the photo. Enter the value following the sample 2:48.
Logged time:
6:56
